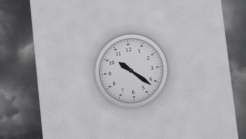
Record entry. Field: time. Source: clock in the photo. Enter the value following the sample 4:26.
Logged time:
10:22
